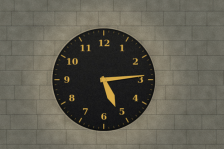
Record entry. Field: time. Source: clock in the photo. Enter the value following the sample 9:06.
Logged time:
5:14
